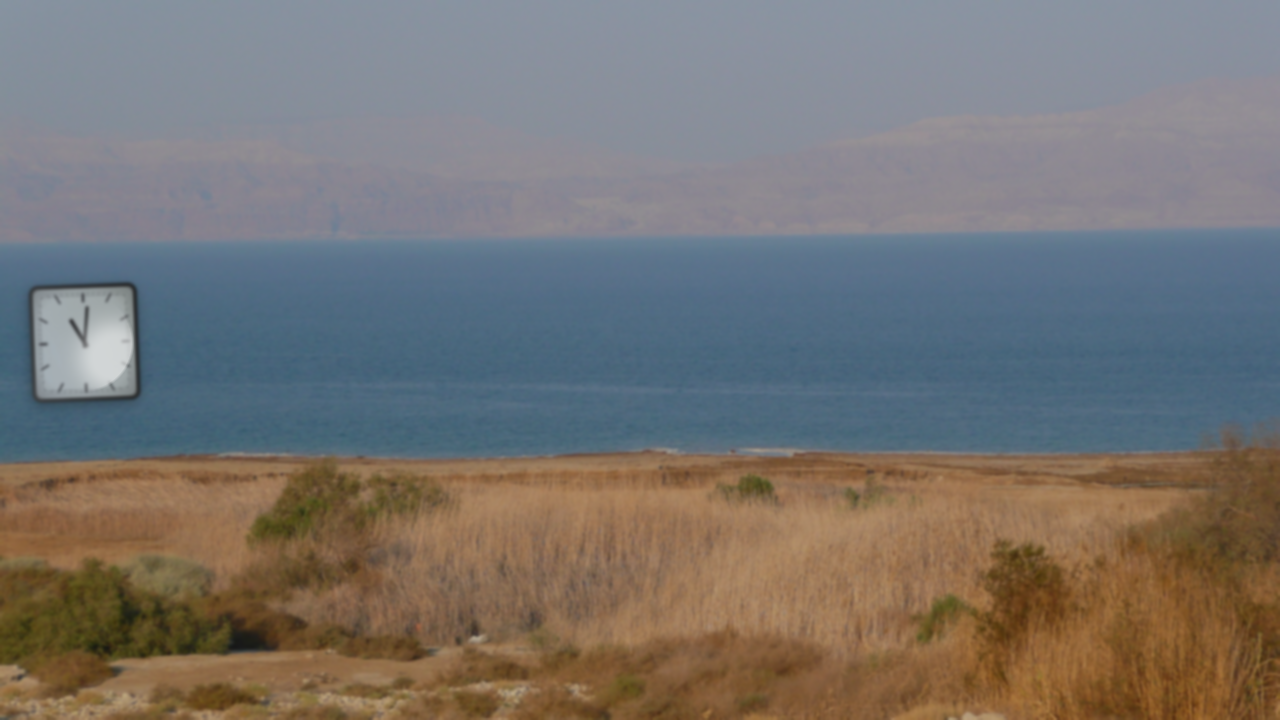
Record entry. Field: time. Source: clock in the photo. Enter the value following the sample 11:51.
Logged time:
11:01
